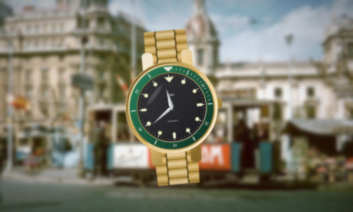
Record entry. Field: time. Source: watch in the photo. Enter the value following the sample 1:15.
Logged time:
11:39
